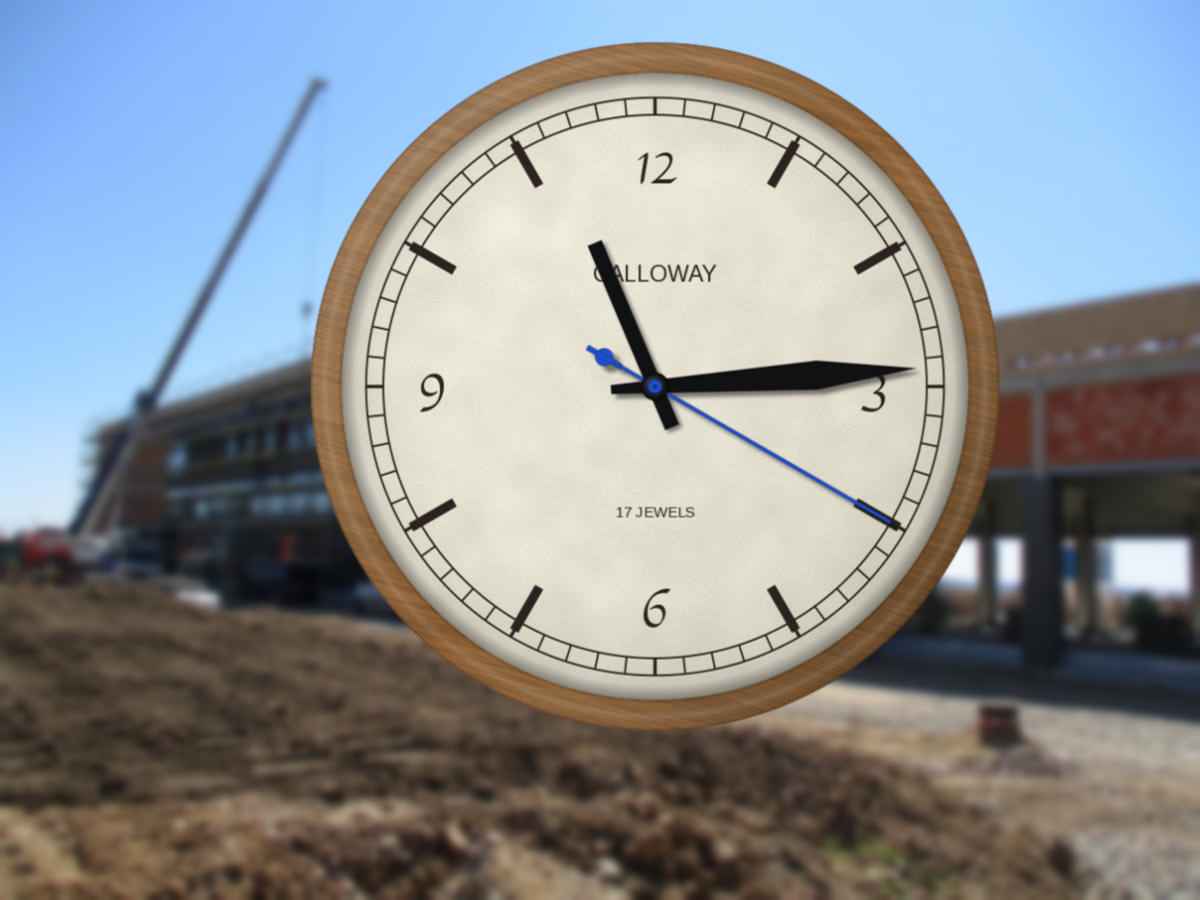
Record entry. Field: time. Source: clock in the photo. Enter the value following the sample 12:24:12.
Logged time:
11:14:20
